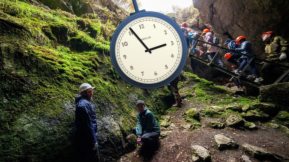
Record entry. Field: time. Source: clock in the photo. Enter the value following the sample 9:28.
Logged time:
2:56
